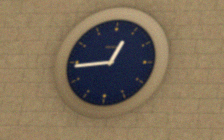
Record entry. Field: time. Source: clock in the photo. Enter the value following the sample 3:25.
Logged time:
12:44
